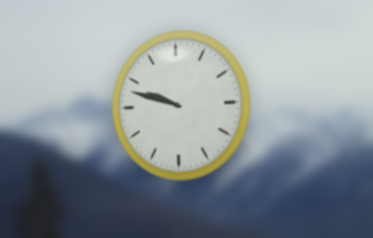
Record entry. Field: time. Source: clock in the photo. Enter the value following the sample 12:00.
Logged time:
9:48
